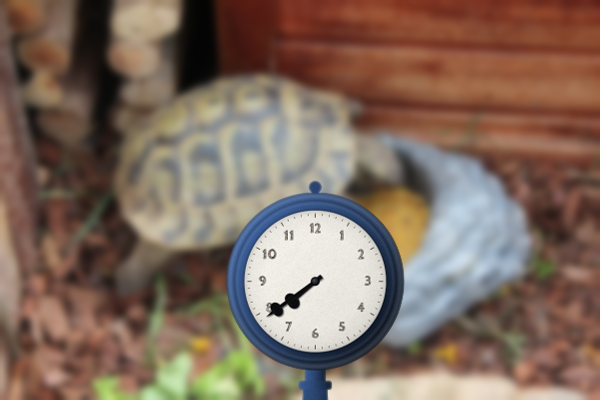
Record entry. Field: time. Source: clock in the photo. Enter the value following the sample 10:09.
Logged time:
7:39
